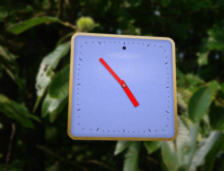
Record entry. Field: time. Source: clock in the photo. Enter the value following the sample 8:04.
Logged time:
4:53
